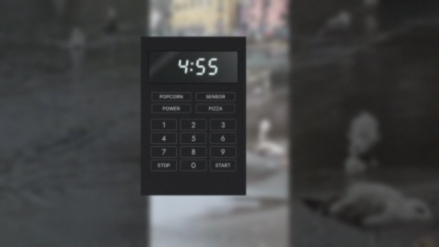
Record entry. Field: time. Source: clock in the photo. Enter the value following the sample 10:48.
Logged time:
4:55
